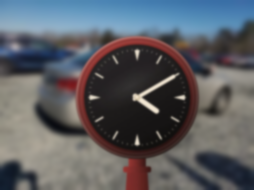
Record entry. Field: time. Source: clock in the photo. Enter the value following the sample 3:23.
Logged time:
4:10
